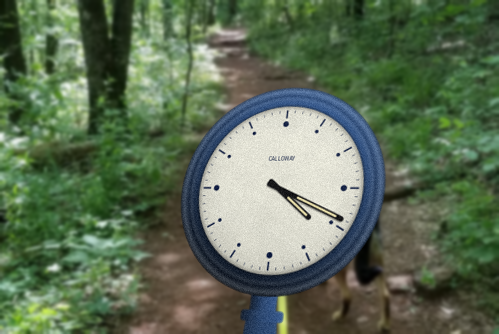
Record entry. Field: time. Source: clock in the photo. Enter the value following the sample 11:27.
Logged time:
4:19
